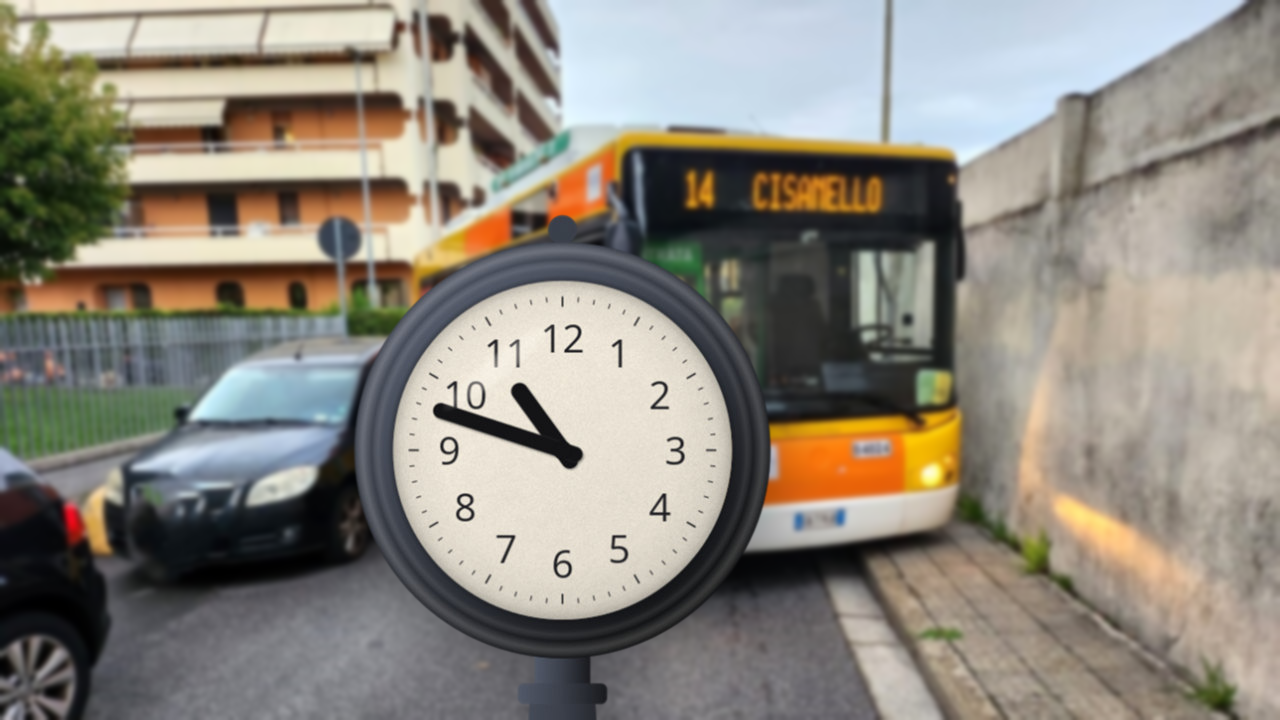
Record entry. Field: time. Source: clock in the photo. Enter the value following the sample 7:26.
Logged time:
10:48
